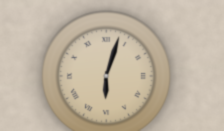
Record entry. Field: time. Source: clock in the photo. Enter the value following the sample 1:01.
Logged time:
6:03
